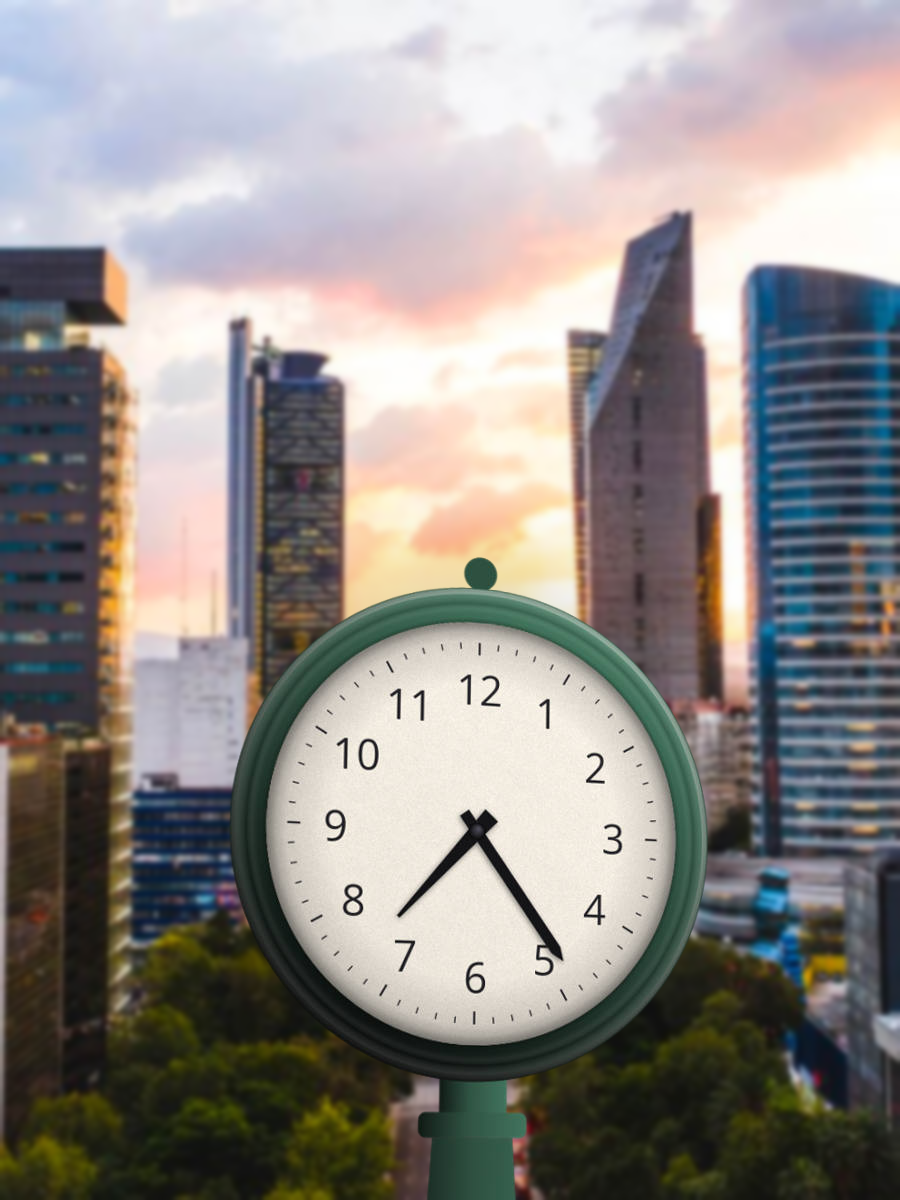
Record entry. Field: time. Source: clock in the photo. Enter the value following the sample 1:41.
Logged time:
7:24
